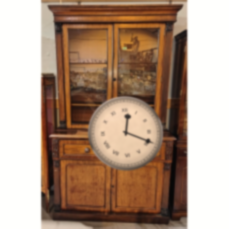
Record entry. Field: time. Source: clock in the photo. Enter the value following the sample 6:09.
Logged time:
12:19
